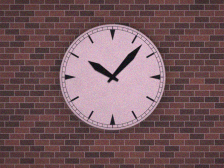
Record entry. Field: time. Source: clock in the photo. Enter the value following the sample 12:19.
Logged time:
10:07
